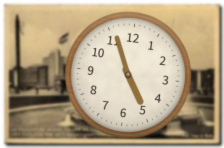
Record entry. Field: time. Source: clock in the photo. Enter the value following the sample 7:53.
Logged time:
4:56
